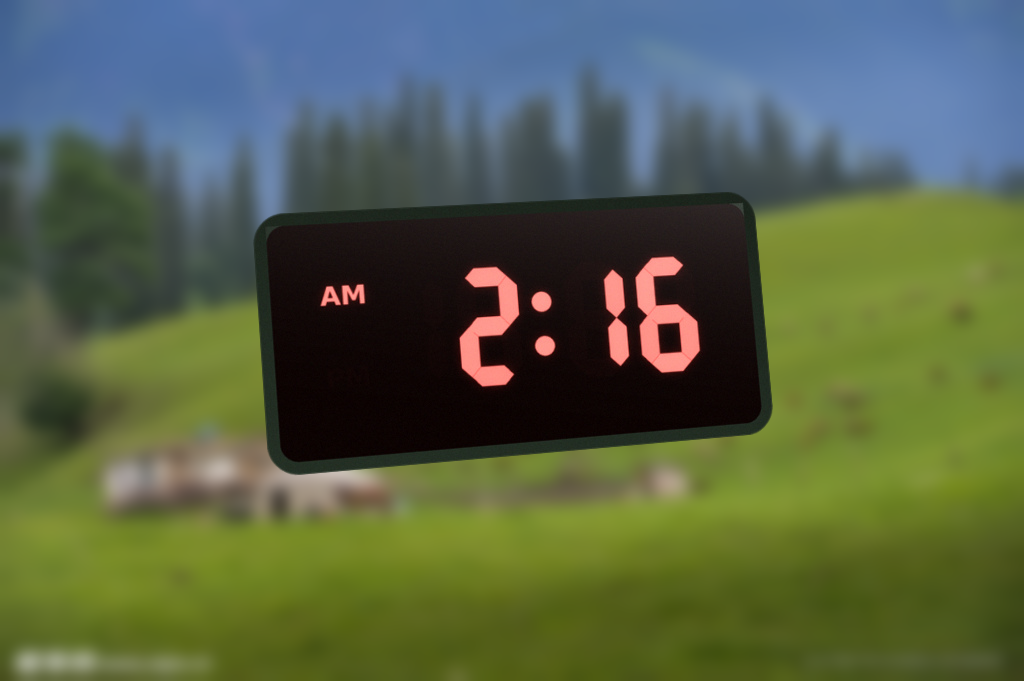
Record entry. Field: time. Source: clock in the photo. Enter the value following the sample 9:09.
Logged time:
2:16
